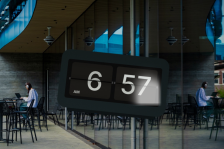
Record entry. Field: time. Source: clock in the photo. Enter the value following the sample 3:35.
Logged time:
6:57
